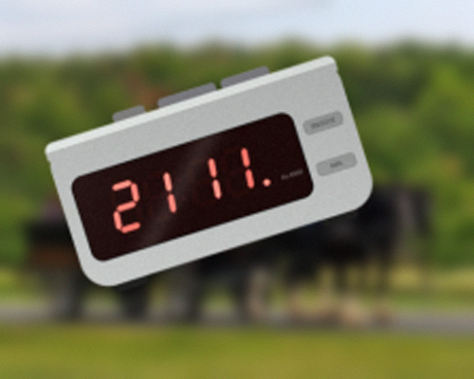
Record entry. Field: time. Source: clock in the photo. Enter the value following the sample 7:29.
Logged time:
21:11
